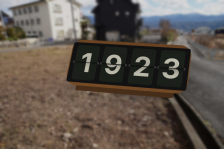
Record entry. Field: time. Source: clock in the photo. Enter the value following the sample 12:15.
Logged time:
19:23
